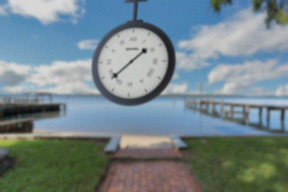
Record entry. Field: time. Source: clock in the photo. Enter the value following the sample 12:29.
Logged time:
1:38
